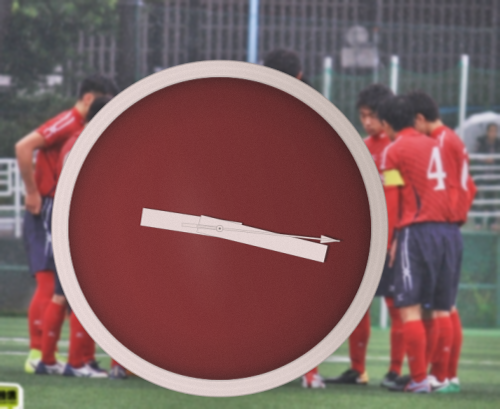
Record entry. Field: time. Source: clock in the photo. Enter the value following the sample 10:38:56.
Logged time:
9:17:16
